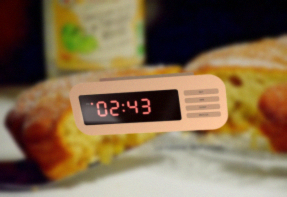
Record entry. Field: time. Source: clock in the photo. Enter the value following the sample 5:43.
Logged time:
2:43
